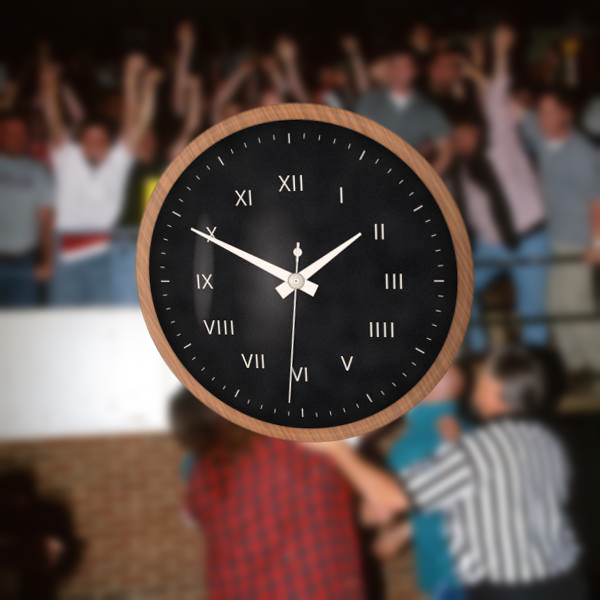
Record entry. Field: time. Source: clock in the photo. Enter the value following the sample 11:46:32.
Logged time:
1:49:31
